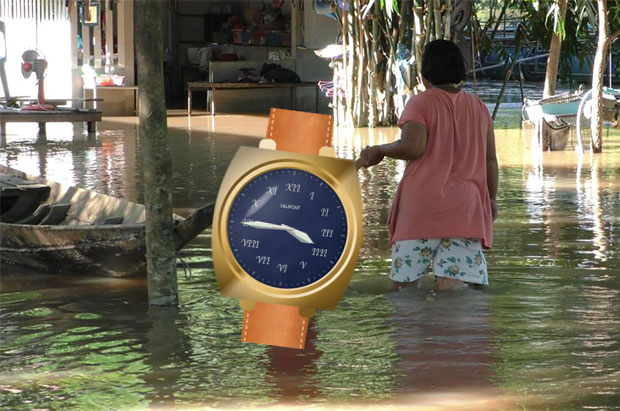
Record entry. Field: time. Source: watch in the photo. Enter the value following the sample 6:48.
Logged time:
3:45
